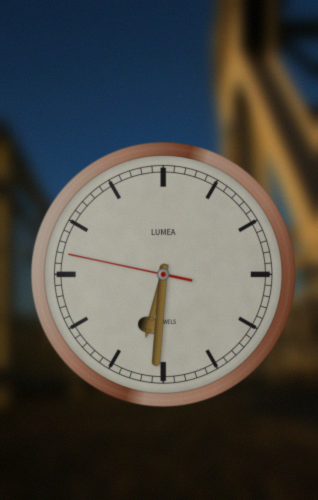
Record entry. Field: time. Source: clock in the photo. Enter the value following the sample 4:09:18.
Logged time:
6:30:47
